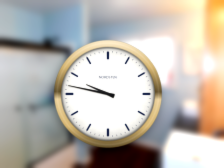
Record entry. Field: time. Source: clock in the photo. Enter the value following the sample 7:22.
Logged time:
9:47
